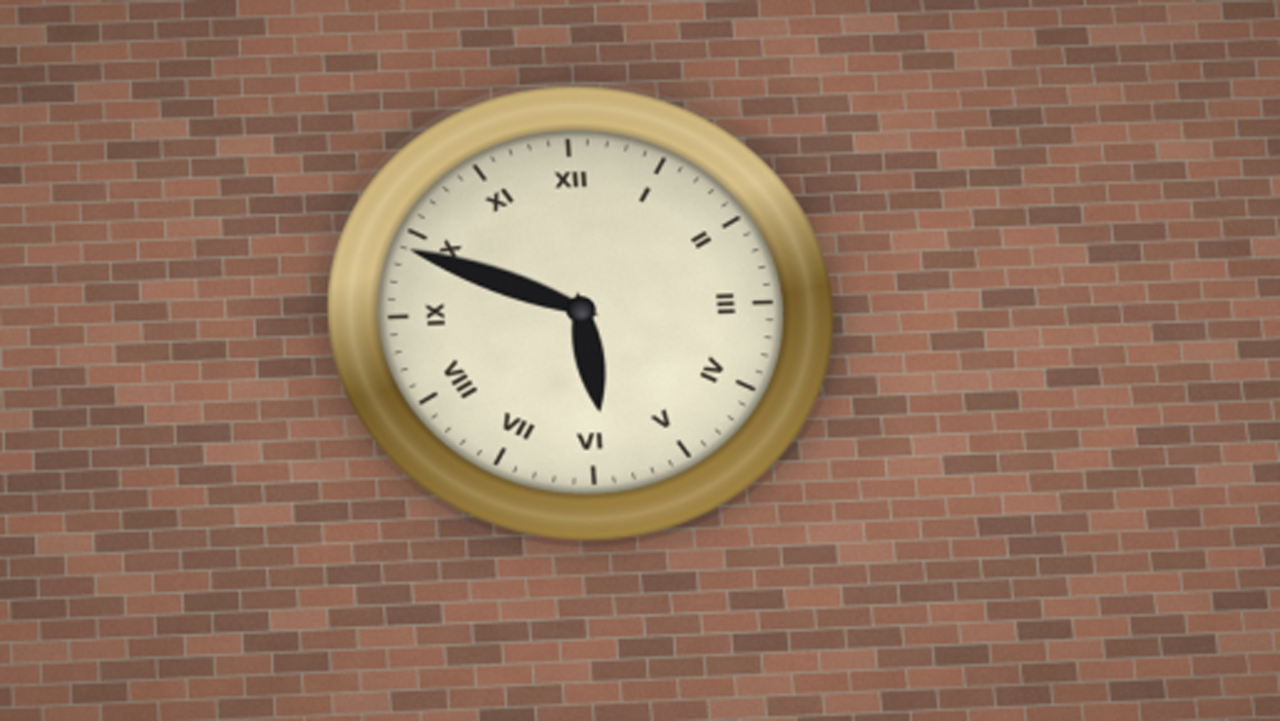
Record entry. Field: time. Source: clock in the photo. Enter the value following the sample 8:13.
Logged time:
5:49
